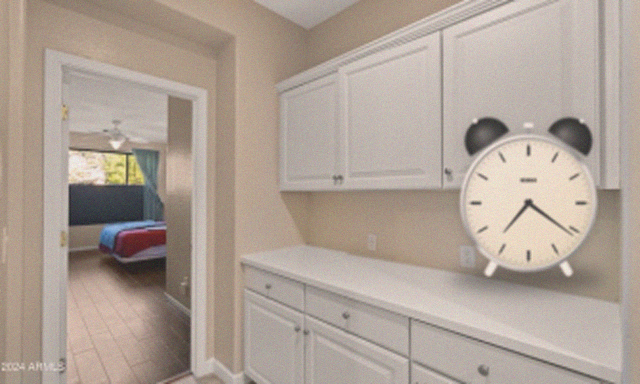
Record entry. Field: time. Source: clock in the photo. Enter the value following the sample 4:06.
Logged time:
7:21
